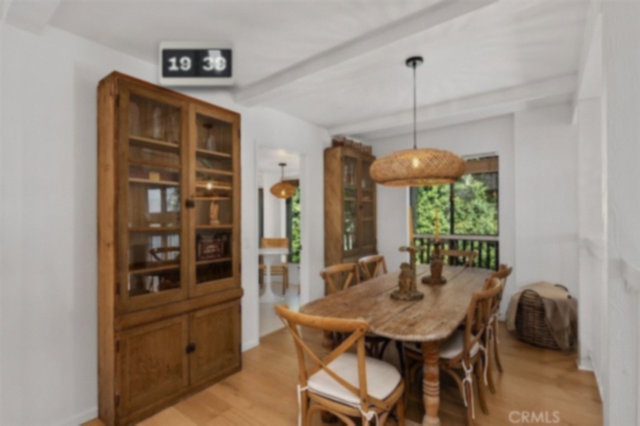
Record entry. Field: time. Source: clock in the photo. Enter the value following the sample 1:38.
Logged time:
19:39
